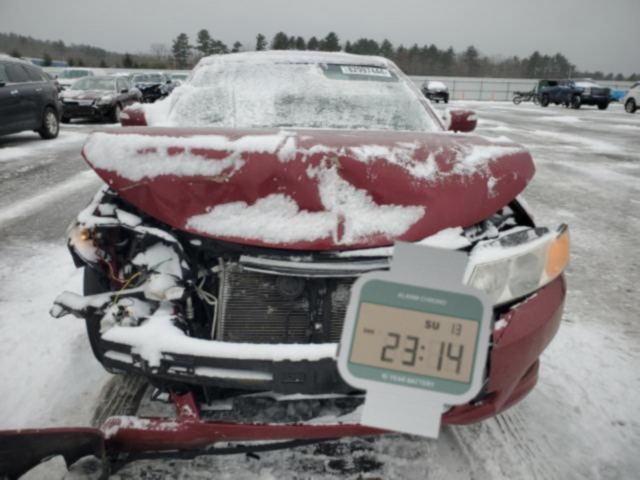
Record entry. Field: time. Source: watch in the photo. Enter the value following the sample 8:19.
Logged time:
23:14
